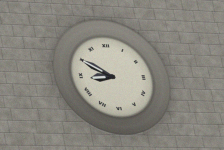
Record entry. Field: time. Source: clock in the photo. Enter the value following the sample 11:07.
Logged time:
8:50
